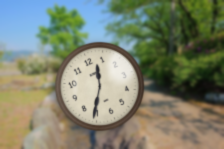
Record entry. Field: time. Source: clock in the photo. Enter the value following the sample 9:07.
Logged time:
12:36
